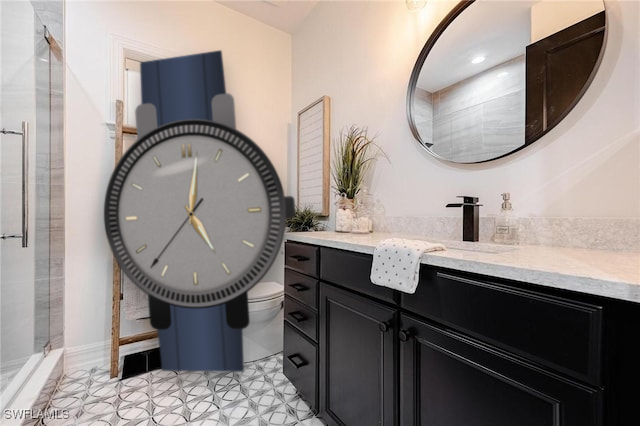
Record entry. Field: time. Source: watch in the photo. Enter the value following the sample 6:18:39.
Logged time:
5:01:37
